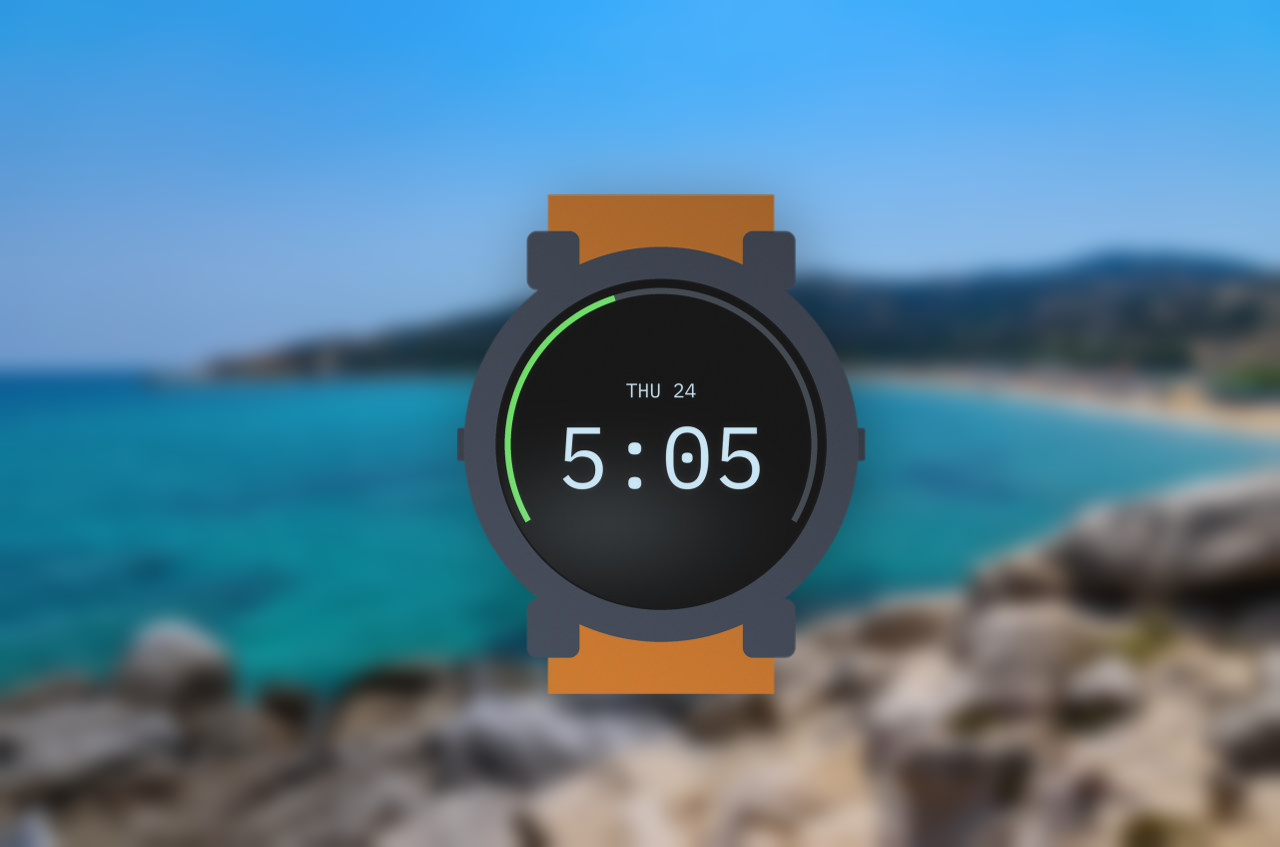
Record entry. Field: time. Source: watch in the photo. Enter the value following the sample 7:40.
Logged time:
5:05
